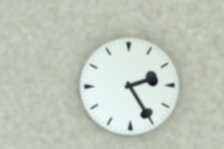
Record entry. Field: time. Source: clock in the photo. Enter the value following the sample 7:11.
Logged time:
2:25
